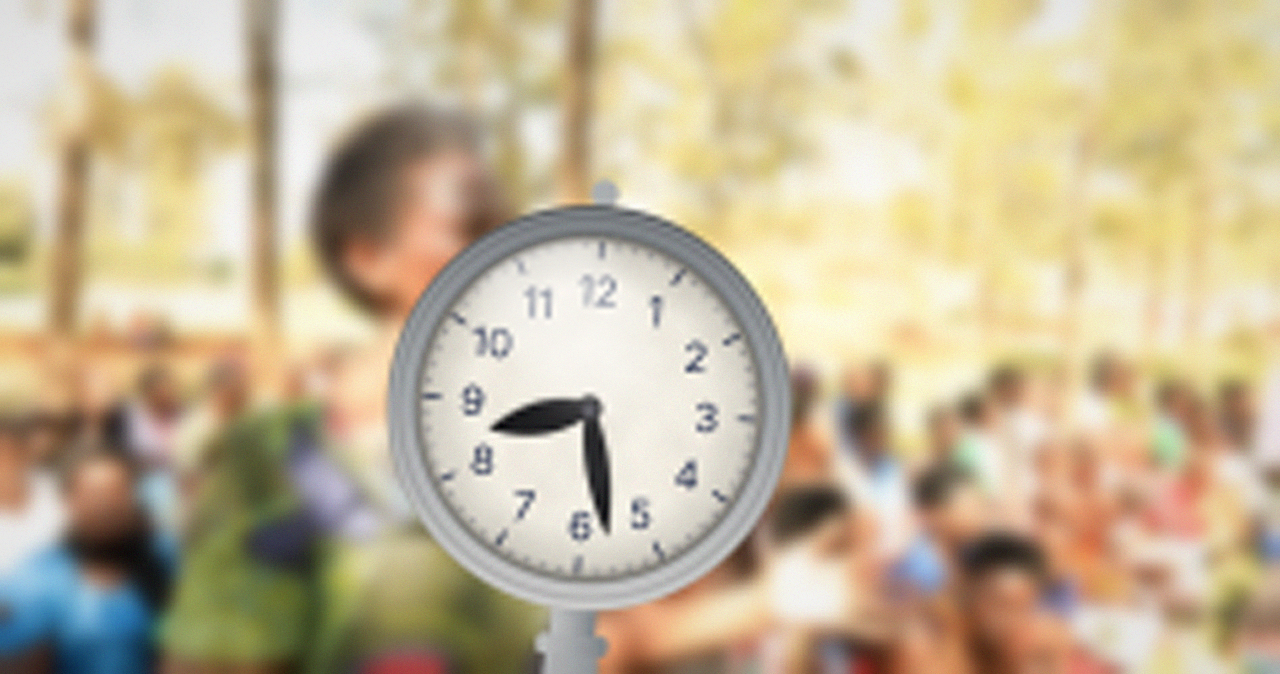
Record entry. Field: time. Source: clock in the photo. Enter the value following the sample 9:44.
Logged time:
8:28
